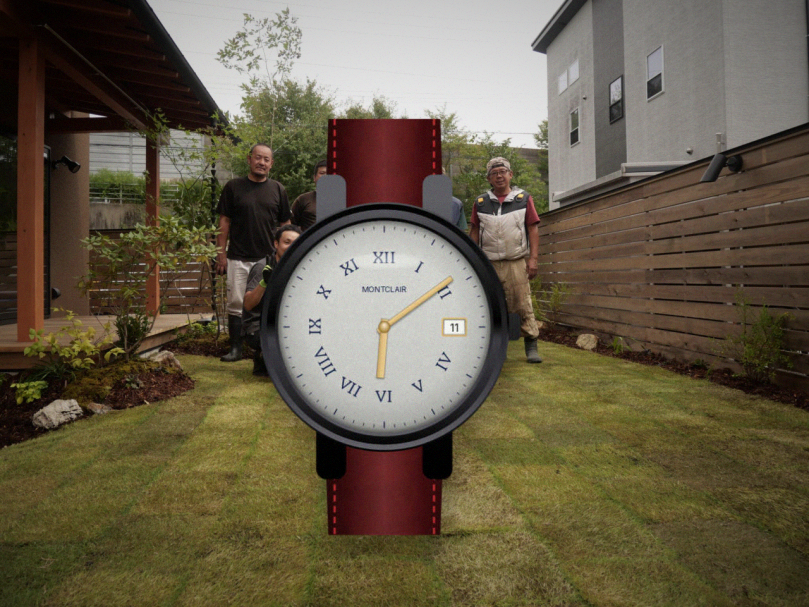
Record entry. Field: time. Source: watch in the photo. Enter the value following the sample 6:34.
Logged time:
6:09
